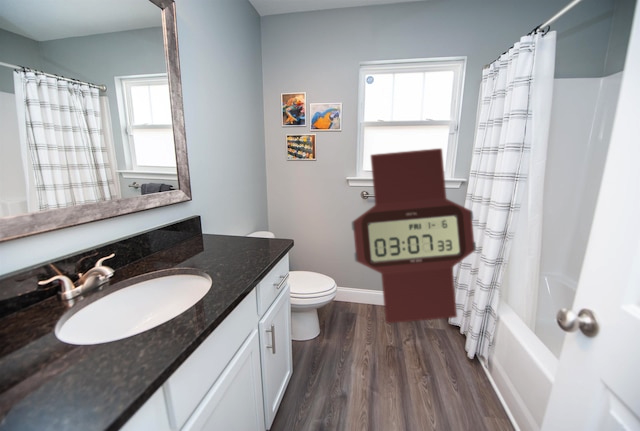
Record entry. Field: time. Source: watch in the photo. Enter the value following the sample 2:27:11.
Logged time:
3:07:33
